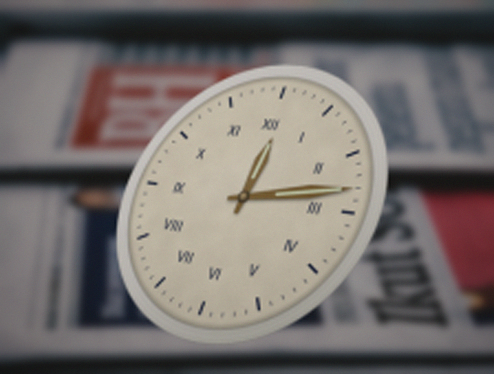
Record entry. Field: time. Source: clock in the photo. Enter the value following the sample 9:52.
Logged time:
12:13
